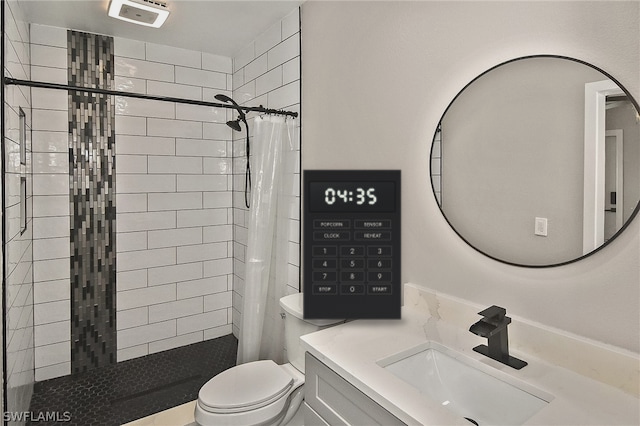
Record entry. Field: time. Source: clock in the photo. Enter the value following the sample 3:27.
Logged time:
4:35
